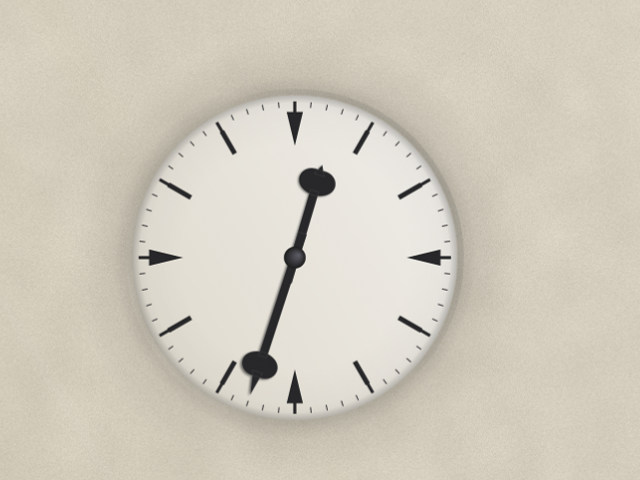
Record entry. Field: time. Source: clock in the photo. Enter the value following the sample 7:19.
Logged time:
12:33
